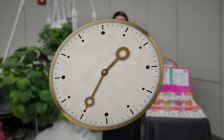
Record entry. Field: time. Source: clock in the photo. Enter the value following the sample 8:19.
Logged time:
1:35
